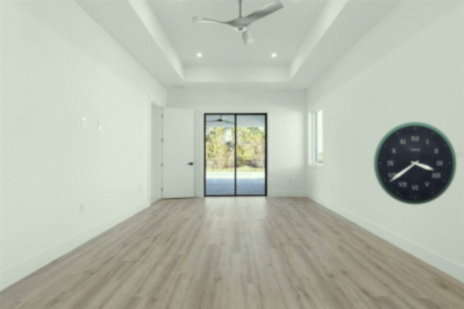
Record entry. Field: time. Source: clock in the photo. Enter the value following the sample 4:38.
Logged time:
3:39
